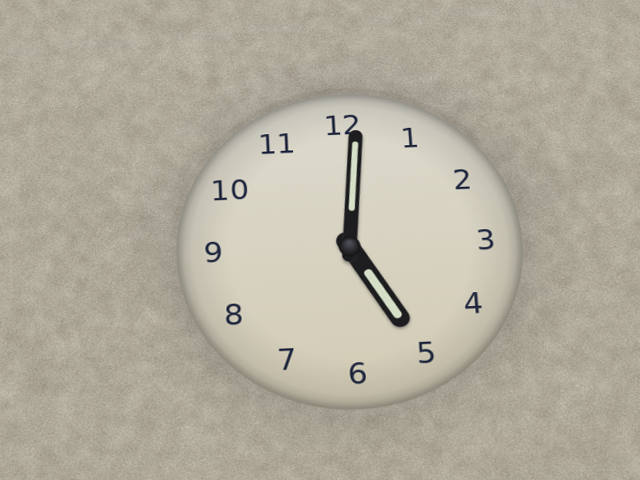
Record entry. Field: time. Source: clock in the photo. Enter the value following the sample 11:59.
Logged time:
5:01
